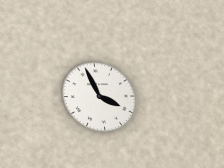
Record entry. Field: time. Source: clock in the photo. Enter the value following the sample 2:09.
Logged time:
3:57
